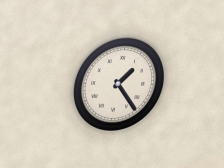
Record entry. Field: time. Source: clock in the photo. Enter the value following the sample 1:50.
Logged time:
1:23
